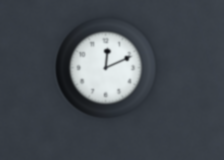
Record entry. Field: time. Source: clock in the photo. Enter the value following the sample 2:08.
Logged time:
12:11
